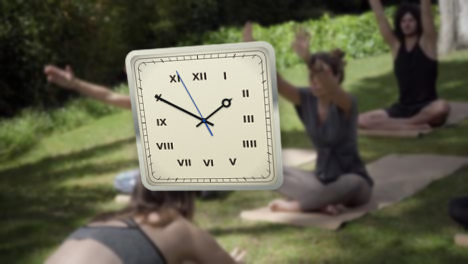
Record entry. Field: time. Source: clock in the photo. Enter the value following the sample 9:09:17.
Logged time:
1:49:56
